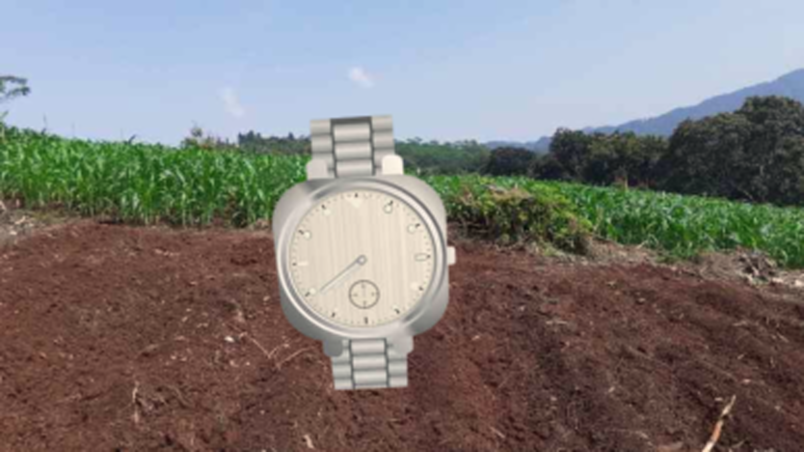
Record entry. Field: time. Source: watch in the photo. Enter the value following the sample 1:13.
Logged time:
7:39
